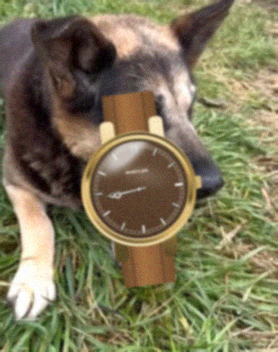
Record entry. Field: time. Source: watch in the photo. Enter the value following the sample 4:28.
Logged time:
8:44
